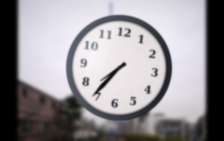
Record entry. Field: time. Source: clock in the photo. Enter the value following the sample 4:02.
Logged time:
7:36
